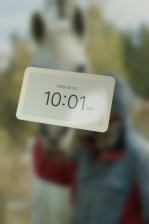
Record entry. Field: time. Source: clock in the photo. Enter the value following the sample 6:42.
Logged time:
10:01
